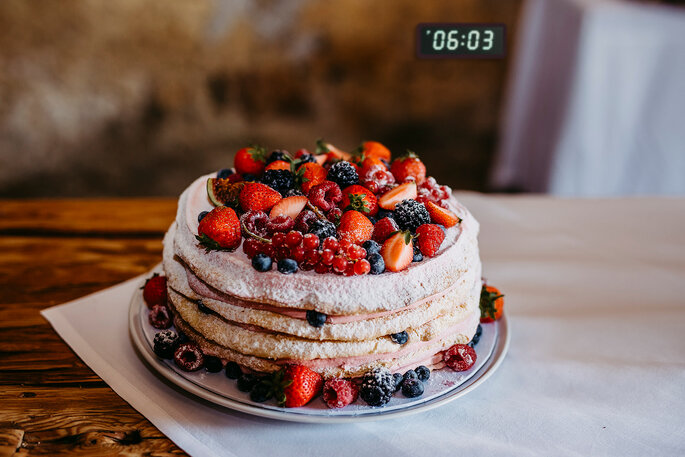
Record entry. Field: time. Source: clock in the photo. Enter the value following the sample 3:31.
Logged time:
6:03
